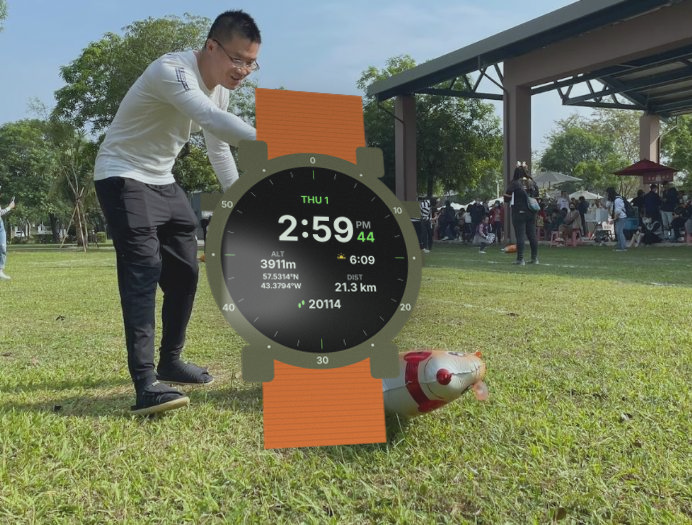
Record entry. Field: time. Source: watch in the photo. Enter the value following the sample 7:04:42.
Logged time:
2:59:44
